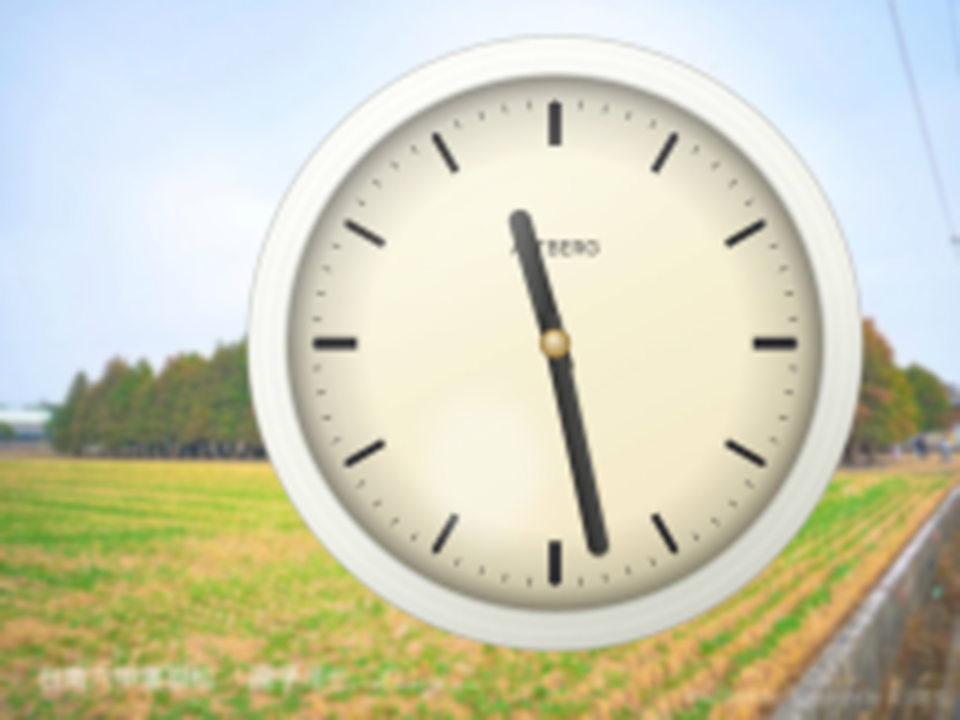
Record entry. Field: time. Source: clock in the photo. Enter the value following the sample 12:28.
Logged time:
11:28
